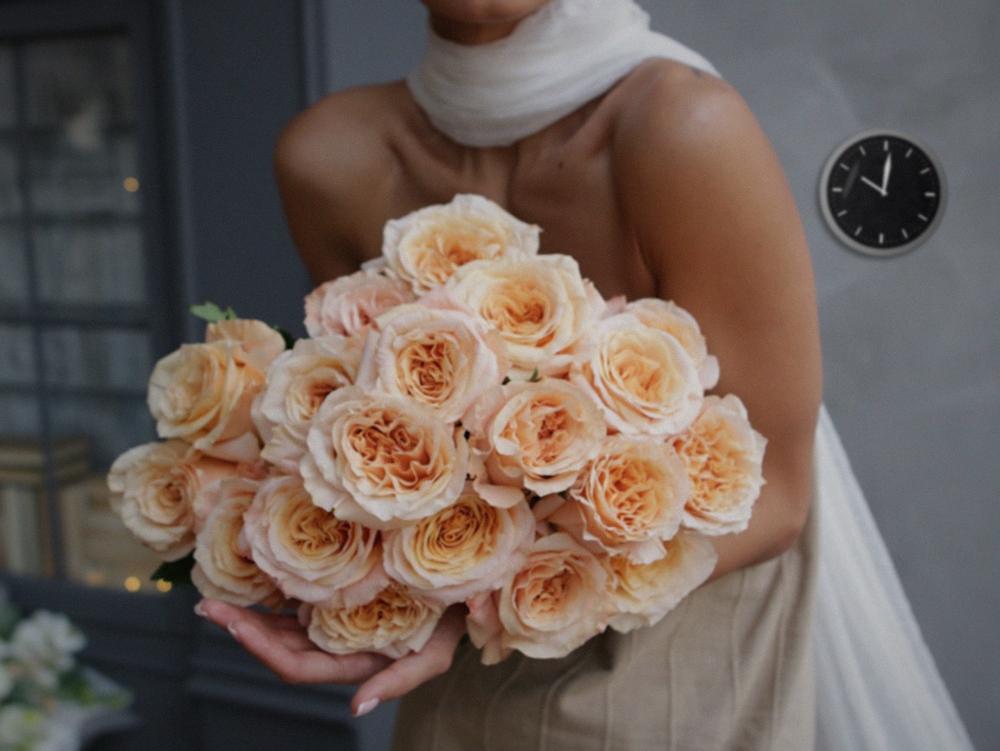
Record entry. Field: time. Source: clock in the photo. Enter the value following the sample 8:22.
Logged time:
10:01
